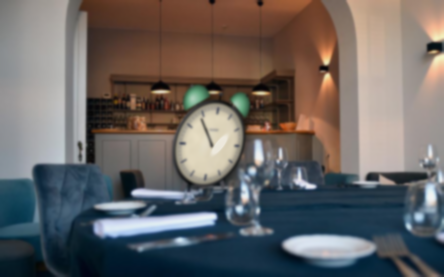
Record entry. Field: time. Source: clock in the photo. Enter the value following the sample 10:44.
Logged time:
10:54
